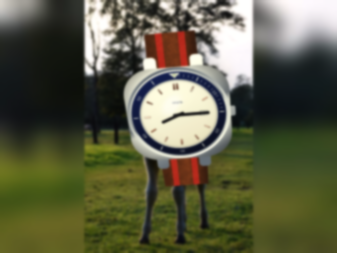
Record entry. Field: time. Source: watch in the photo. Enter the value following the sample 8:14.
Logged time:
8:15
